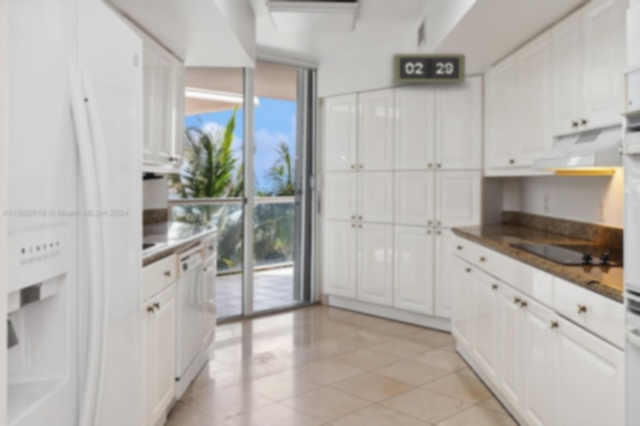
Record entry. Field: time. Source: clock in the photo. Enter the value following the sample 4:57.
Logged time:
2:29
